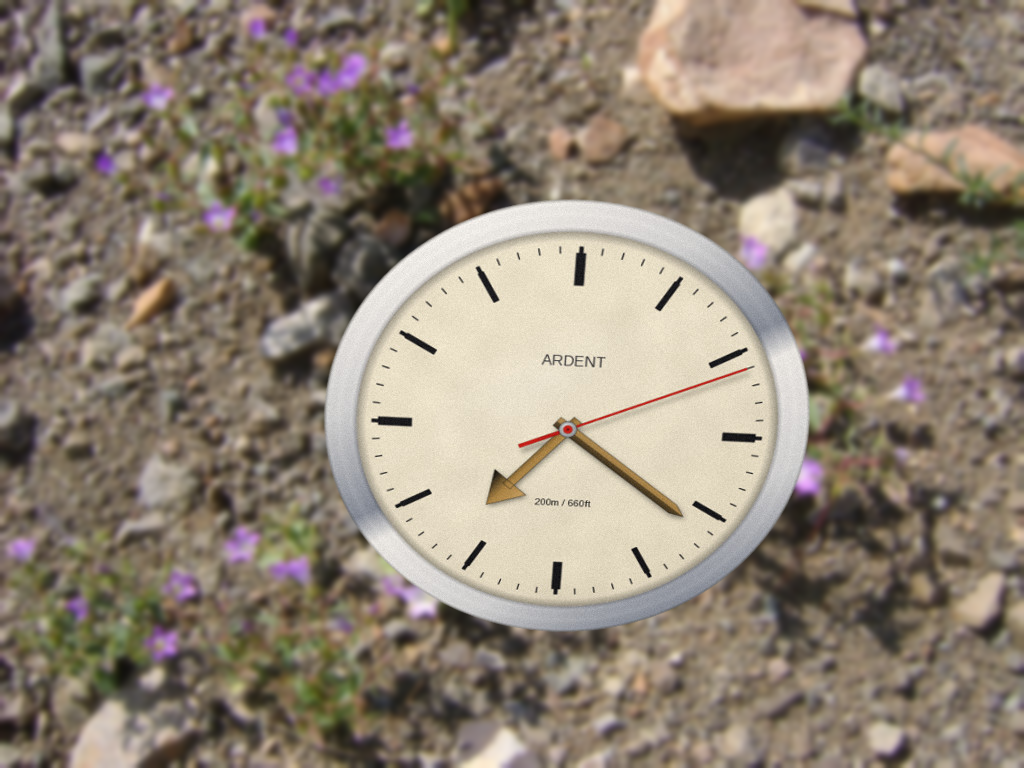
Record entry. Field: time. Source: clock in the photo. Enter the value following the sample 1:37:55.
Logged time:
7:21:11
